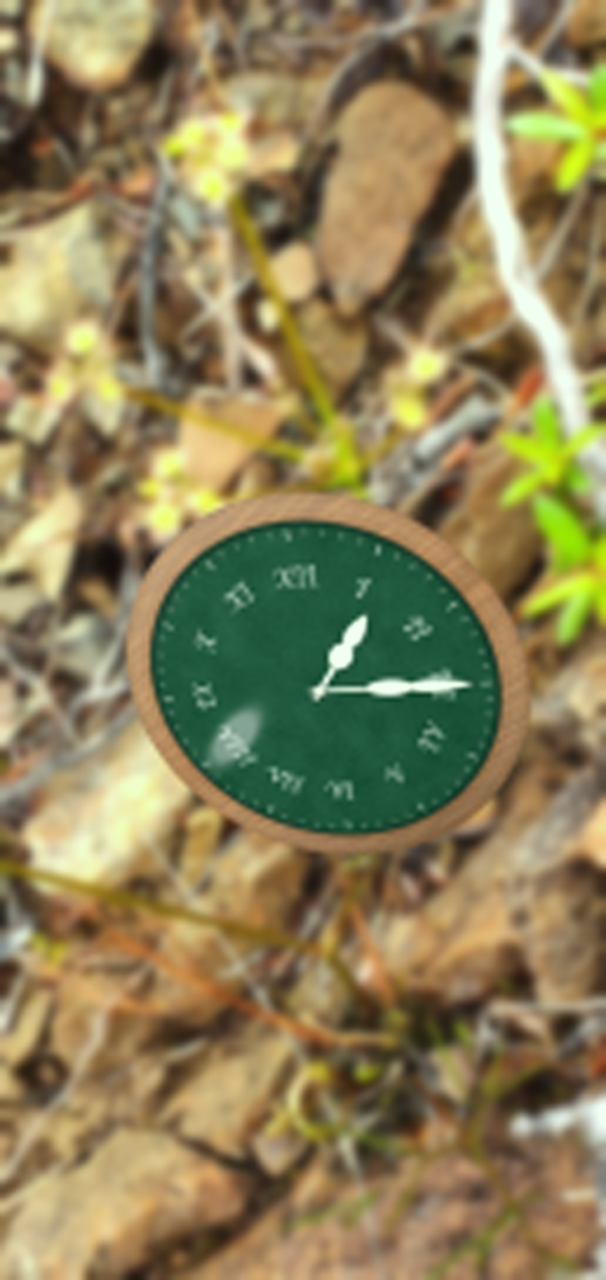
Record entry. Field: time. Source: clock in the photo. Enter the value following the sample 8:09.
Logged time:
1:15
